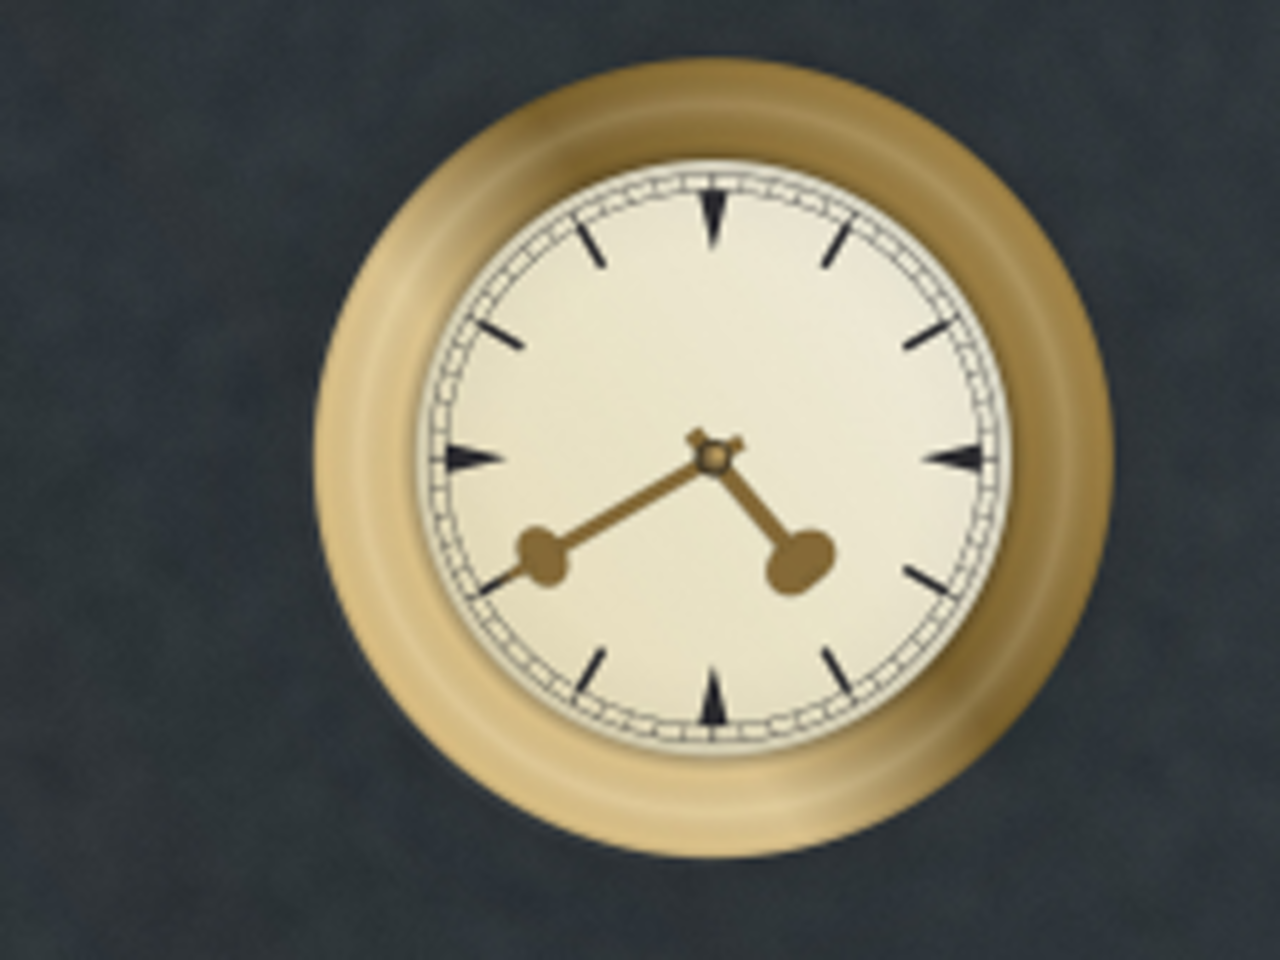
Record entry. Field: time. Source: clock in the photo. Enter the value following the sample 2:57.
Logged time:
4:40
